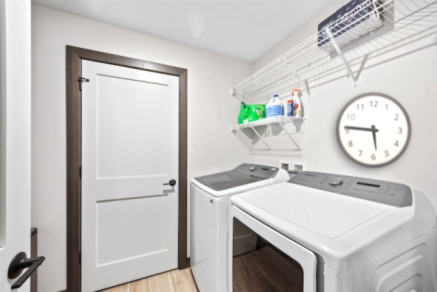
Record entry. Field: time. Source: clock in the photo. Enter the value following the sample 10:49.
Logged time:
5:46
